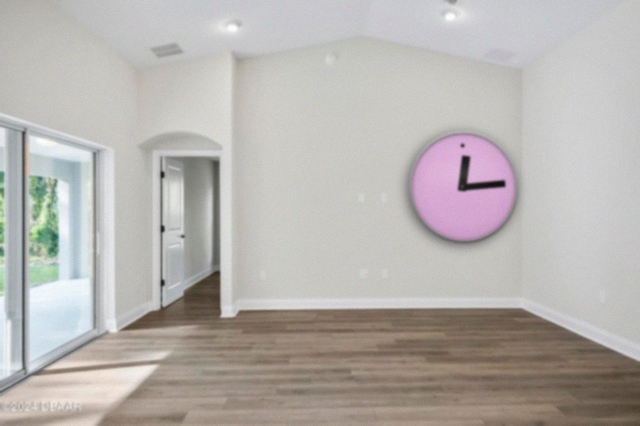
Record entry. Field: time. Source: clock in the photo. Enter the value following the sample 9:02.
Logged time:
12:14
